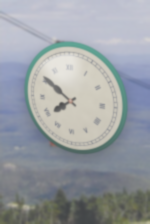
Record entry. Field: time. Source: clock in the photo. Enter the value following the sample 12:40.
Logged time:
7:51
